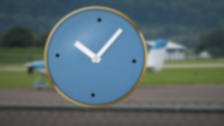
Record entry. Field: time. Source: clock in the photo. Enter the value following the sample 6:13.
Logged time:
10:06
